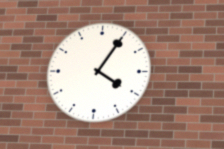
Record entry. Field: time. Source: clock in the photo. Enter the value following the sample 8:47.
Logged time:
4:05
